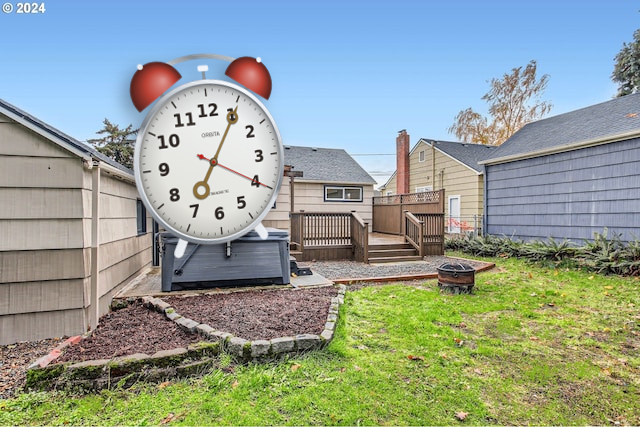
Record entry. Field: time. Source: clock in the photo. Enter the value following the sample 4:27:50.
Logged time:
7:05:20
